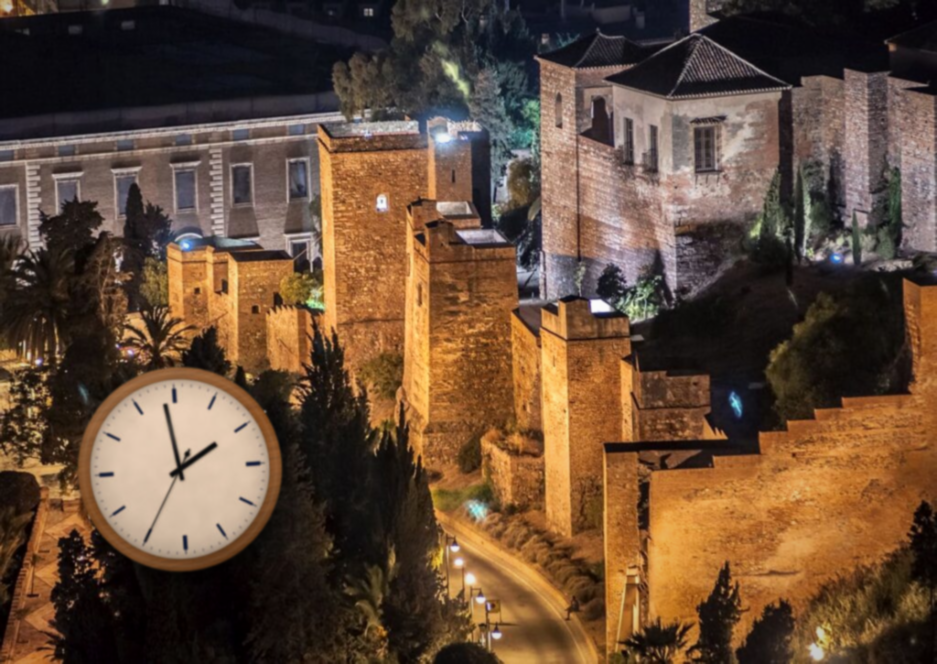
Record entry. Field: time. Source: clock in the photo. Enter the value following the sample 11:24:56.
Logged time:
1:58:35
